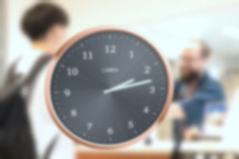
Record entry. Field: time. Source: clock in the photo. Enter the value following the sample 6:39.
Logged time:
2:13
